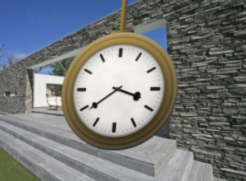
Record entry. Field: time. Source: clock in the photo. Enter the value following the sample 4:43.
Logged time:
3:39
